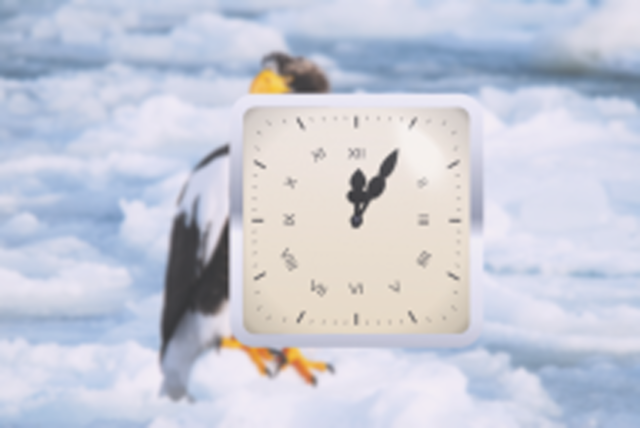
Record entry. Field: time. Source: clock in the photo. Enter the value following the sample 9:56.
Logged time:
12:05
